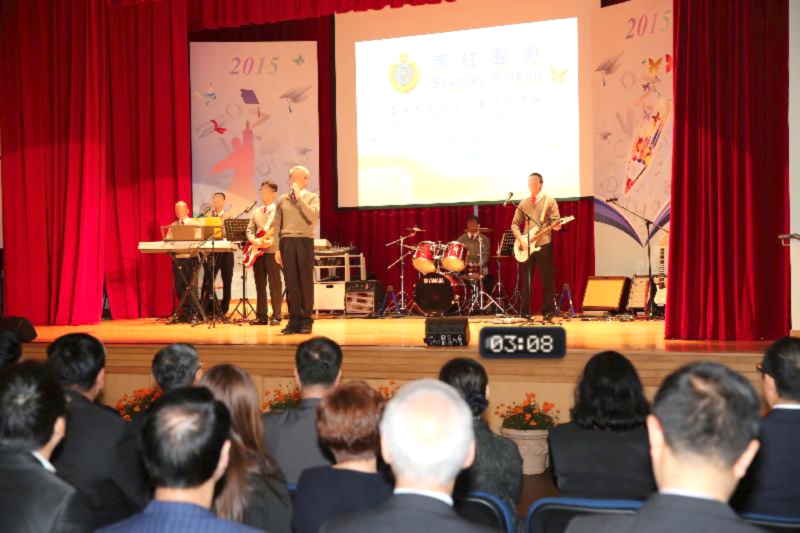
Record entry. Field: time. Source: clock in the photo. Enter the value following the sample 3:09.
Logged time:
3:08
